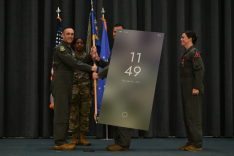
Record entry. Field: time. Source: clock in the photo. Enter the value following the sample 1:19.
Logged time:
11:49
